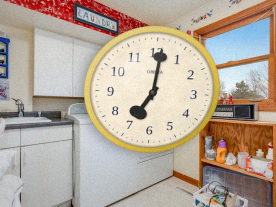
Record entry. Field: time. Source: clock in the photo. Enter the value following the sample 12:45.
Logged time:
7:01
